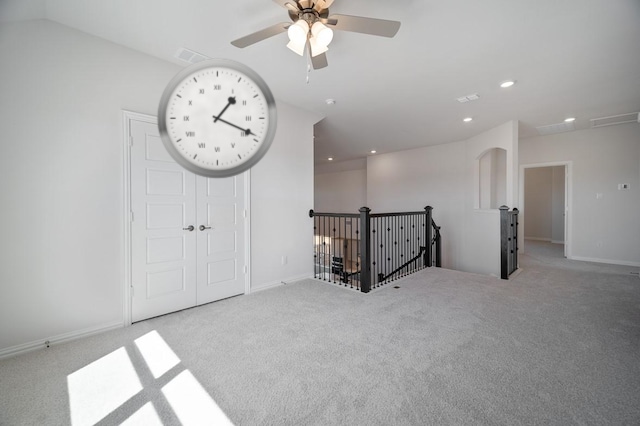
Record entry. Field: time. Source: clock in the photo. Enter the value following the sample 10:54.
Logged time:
1:19
